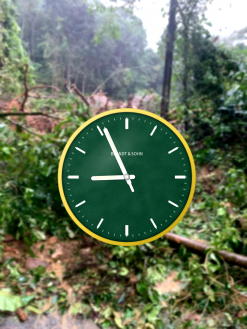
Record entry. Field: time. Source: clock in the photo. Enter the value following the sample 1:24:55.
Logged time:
8:55:56
